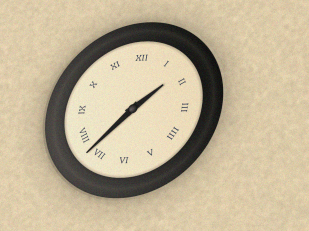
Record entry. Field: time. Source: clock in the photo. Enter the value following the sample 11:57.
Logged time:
1:37
